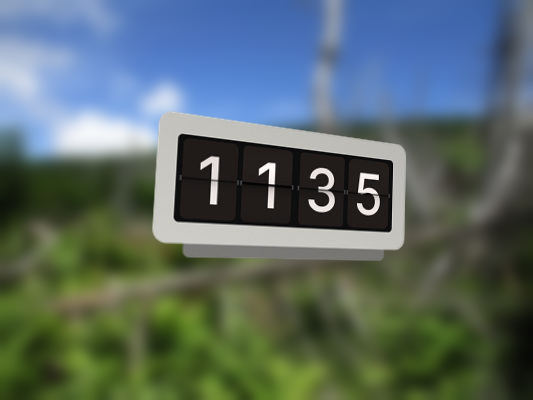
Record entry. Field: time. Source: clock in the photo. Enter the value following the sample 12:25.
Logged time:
11:35
